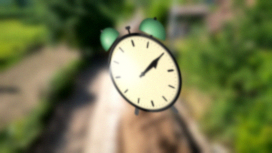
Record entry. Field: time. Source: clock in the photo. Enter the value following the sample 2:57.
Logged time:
2:10
